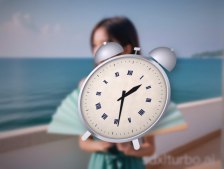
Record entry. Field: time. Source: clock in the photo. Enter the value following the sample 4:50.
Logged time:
1:29
